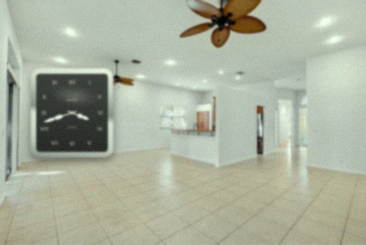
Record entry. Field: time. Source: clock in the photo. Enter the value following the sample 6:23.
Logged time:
3:42
